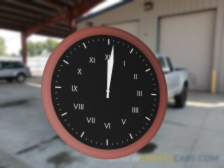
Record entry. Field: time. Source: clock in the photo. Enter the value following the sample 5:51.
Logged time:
12:01
